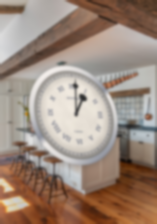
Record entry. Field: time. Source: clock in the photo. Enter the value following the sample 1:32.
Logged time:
1:01
